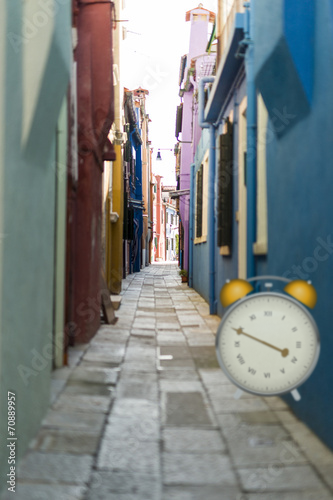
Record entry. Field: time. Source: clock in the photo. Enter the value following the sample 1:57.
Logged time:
3:49
